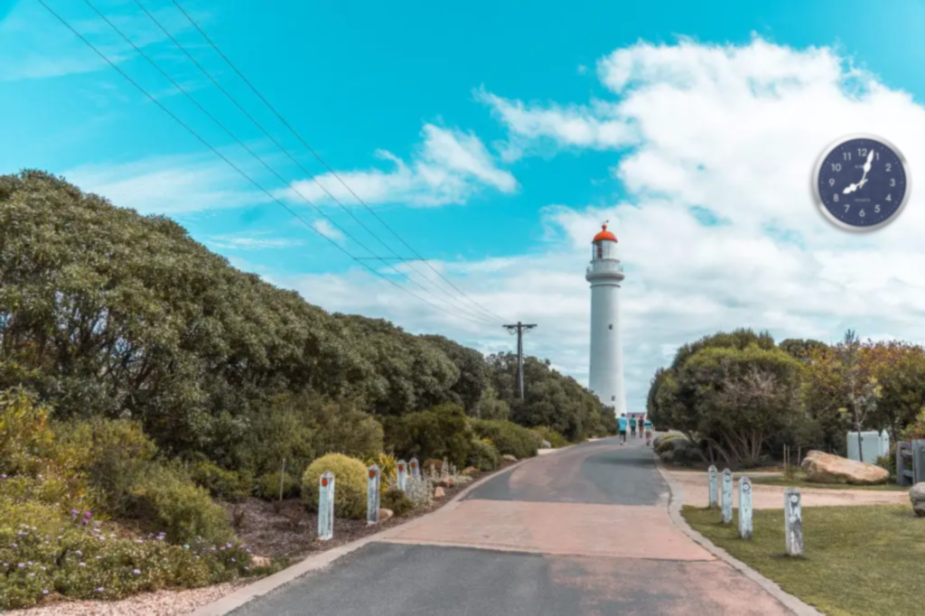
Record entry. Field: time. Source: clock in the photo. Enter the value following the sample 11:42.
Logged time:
8:03
